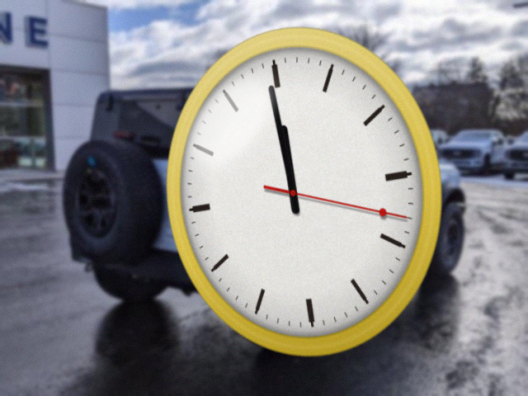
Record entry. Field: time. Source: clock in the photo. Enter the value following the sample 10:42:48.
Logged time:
11:59:18
